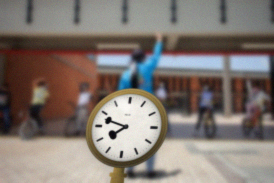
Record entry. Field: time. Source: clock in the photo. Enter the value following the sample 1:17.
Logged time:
7:48
